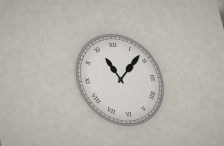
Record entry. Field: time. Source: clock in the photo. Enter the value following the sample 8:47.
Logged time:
11:08
